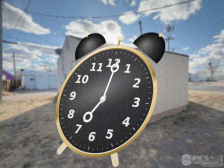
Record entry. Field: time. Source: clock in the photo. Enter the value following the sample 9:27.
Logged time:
7:01
